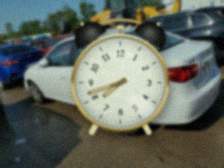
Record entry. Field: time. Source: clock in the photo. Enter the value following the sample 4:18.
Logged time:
7:42
